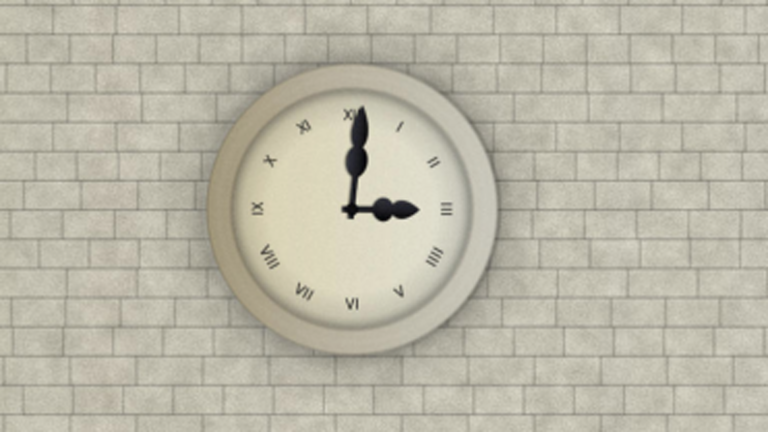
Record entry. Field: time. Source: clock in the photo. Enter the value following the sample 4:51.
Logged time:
3:01
